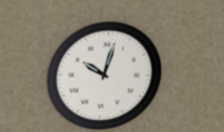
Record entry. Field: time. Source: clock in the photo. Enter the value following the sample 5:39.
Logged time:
10:02
